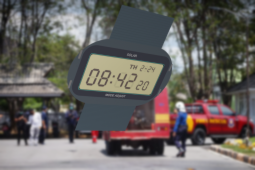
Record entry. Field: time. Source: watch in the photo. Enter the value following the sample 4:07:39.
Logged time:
8:42:20
